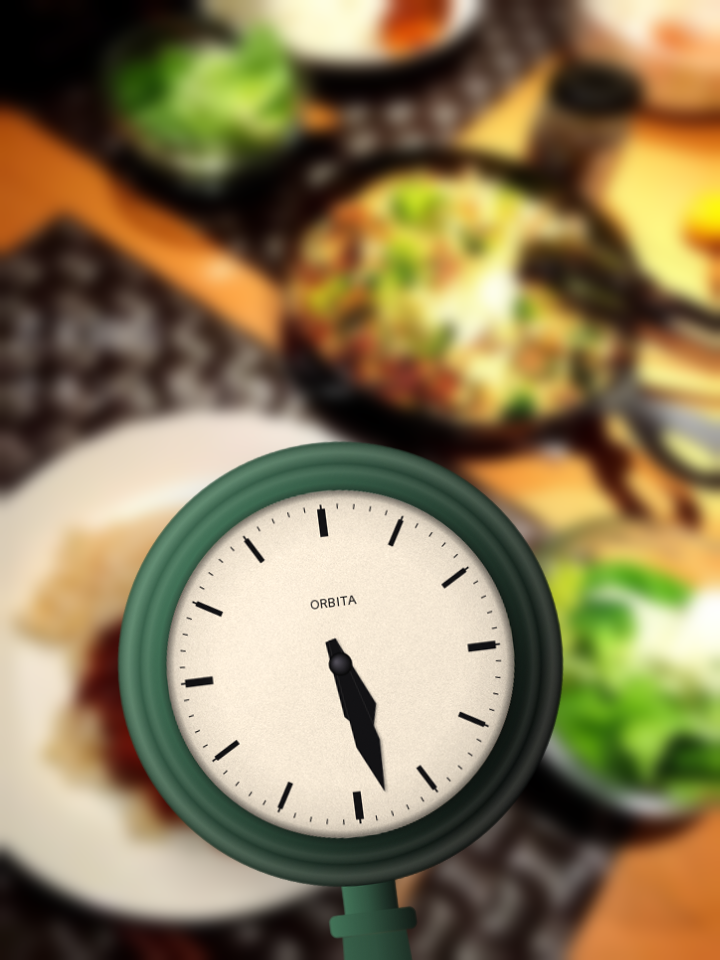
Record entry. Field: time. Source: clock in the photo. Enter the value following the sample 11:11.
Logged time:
5:28
